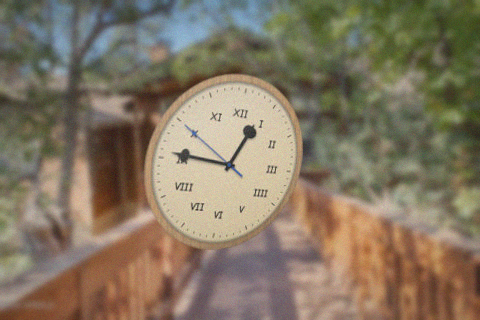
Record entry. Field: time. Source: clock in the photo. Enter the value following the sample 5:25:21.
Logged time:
12:45:50
